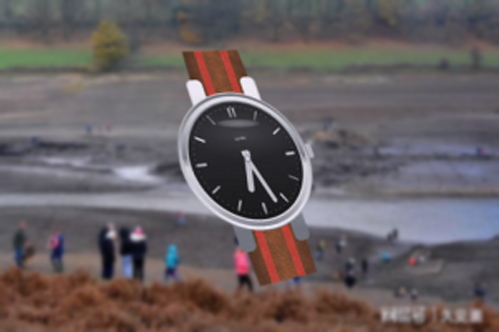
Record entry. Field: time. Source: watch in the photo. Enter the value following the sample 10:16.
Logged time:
6:27
